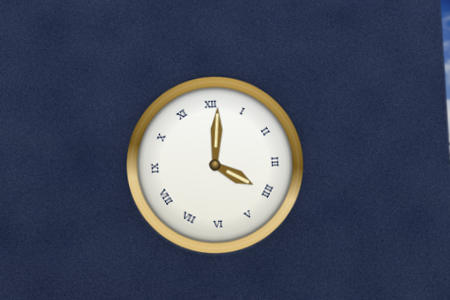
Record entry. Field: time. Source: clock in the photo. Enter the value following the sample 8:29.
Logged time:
4:01
